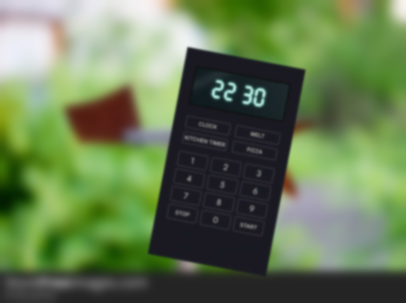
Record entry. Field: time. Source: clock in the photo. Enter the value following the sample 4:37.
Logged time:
22:30
